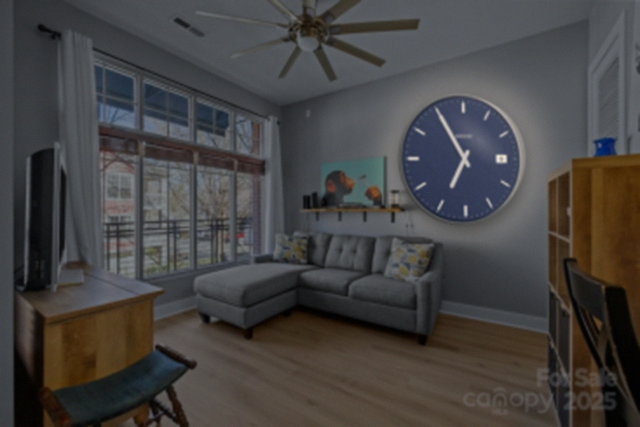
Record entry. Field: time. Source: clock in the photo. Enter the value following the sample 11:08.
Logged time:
6:55
